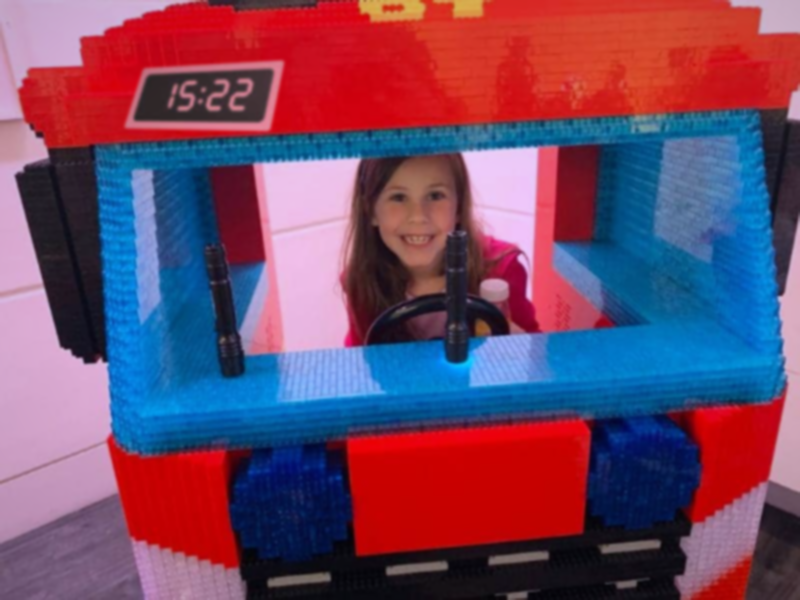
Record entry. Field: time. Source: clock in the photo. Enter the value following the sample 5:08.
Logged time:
15:22
